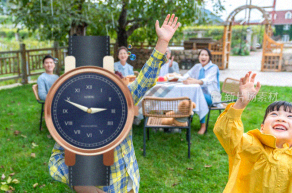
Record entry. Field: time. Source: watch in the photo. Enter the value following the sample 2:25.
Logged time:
2:49
